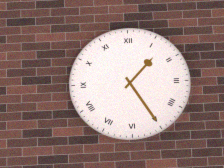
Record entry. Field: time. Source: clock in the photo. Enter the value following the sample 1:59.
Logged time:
1:25
